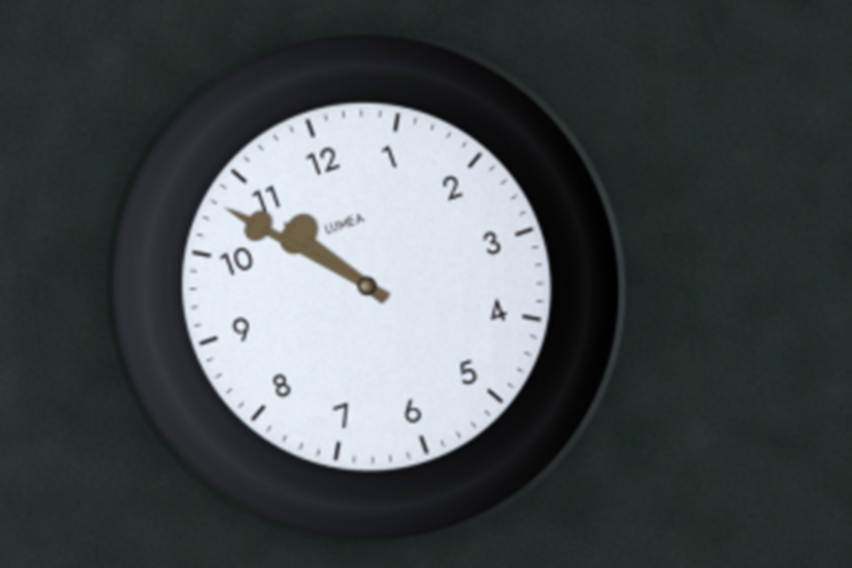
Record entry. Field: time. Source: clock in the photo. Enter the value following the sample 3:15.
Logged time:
10:53
